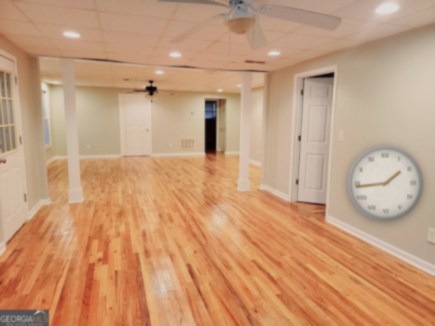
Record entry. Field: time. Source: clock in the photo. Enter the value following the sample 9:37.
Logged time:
1:44
